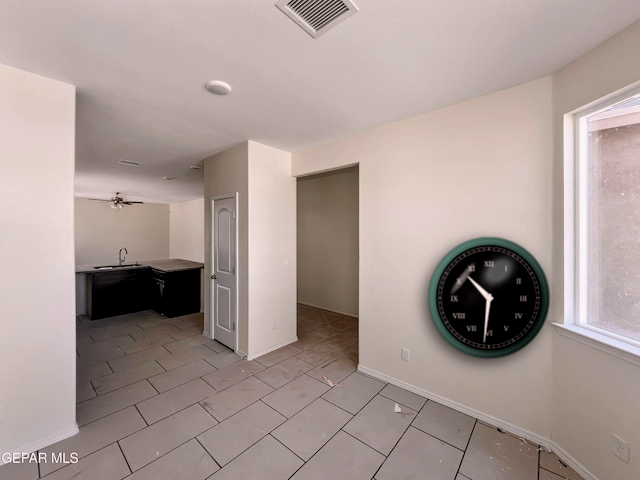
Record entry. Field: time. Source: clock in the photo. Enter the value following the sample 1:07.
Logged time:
10:31
